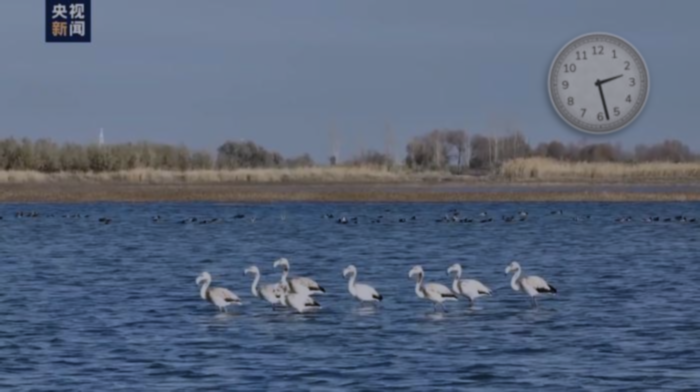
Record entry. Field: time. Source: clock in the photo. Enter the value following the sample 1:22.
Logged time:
2:28
